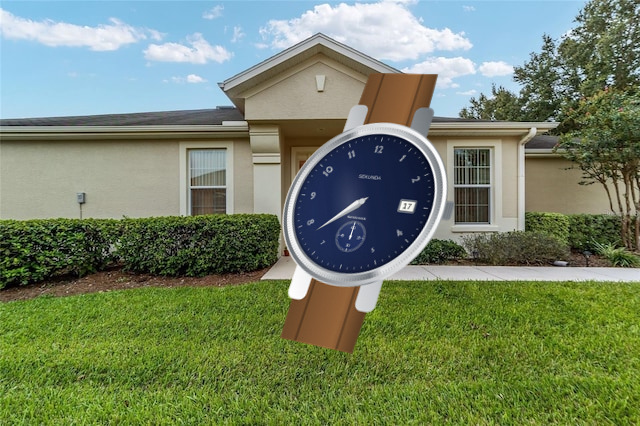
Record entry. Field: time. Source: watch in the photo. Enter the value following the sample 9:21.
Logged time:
7:38
